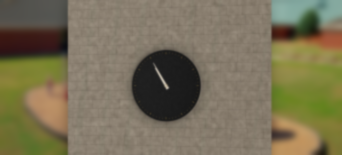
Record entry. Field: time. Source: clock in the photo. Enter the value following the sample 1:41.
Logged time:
10:55
